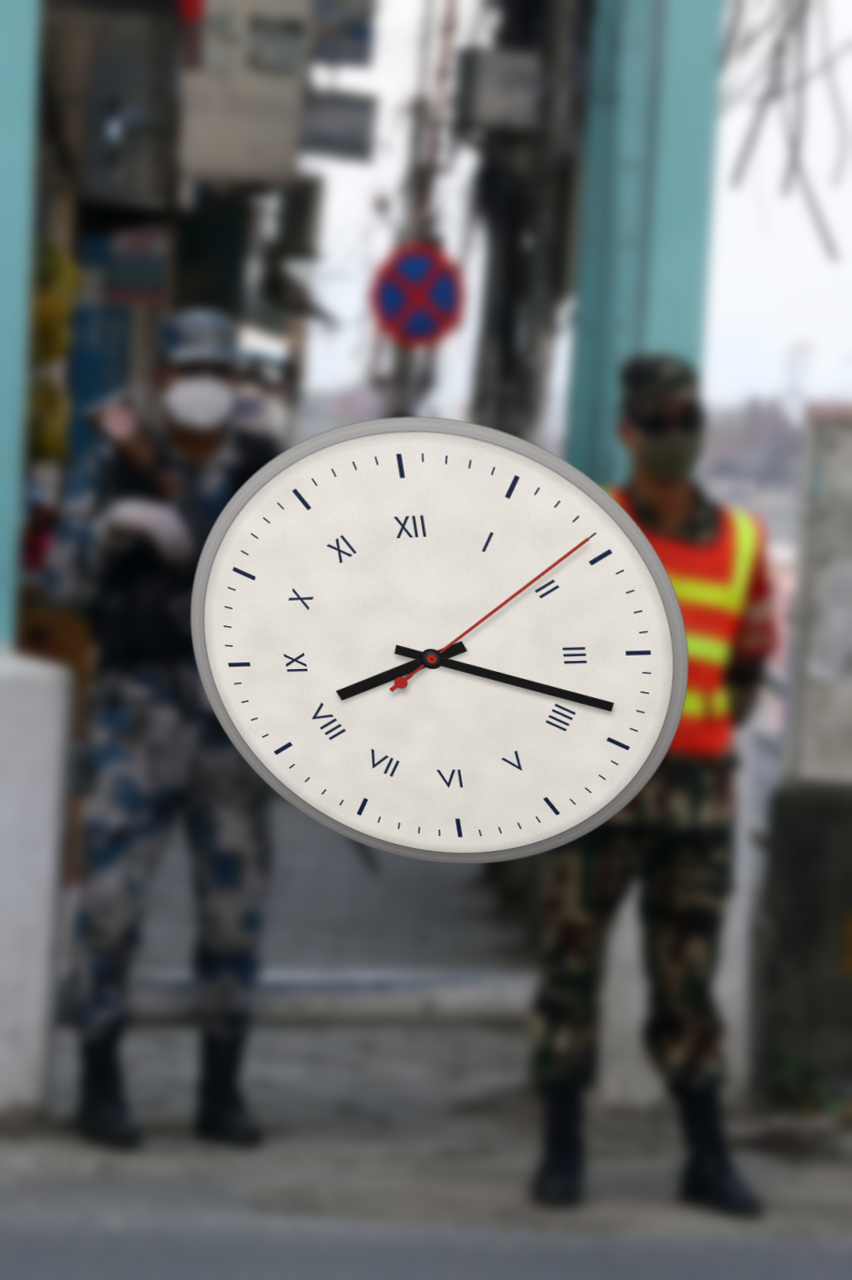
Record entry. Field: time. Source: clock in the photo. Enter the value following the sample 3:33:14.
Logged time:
8:18:09
